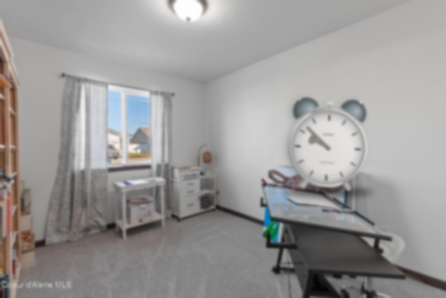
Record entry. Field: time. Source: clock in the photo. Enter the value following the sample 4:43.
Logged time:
9:52
